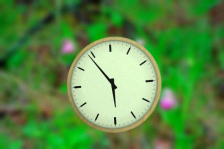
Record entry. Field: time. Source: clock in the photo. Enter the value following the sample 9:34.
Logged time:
5:54
